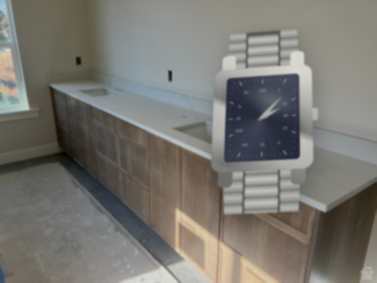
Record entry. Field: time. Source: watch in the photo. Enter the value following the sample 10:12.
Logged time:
2:07
